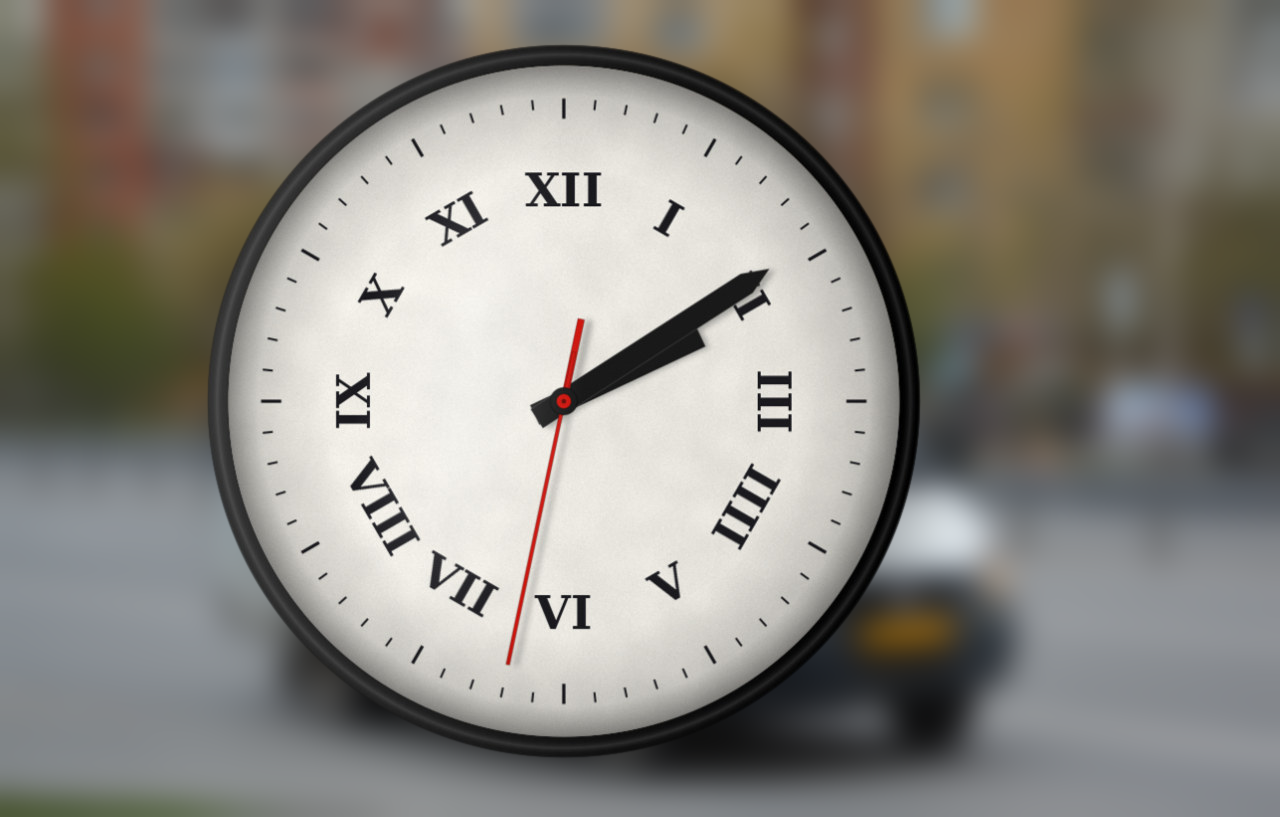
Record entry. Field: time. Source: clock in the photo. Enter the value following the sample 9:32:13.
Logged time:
2:09:32
